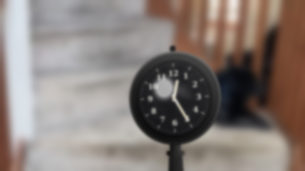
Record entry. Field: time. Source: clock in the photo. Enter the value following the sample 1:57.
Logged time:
12:25
